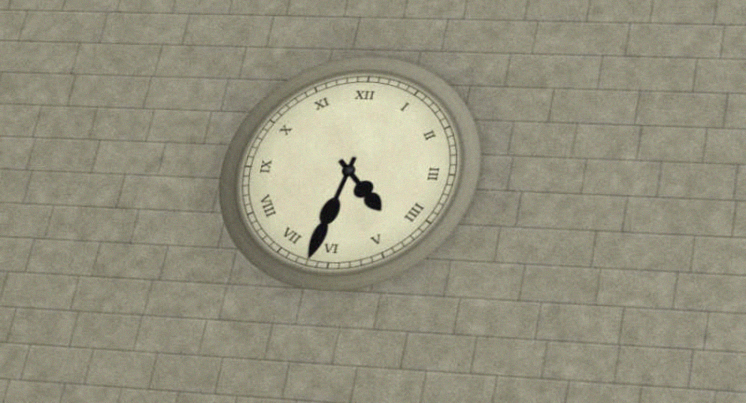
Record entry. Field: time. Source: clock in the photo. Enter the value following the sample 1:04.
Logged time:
4:32
